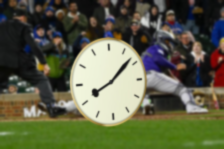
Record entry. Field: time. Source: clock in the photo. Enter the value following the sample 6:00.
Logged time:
8:08
